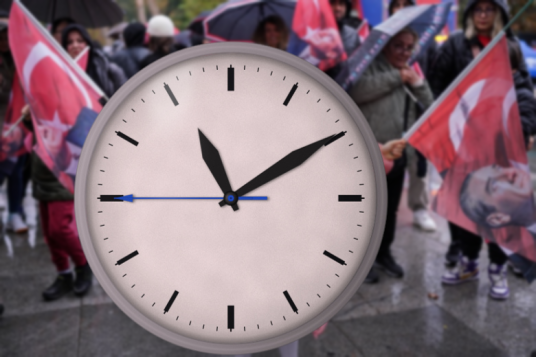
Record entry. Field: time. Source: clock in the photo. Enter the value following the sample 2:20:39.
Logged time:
11:09:45
